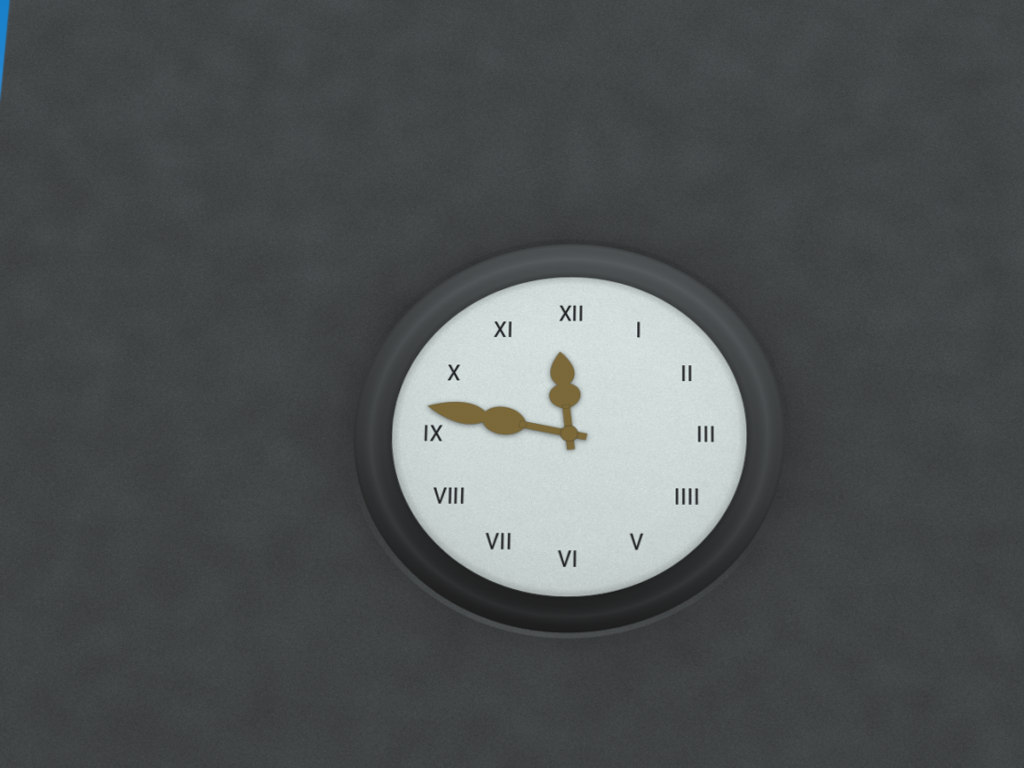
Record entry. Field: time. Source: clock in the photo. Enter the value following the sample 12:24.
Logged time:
11:47
